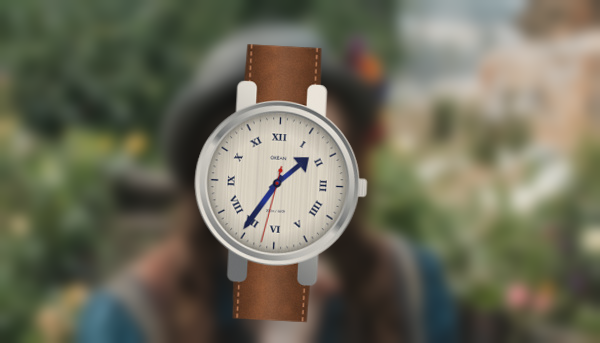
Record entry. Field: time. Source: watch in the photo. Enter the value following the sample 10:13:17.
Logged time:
1:35:32
